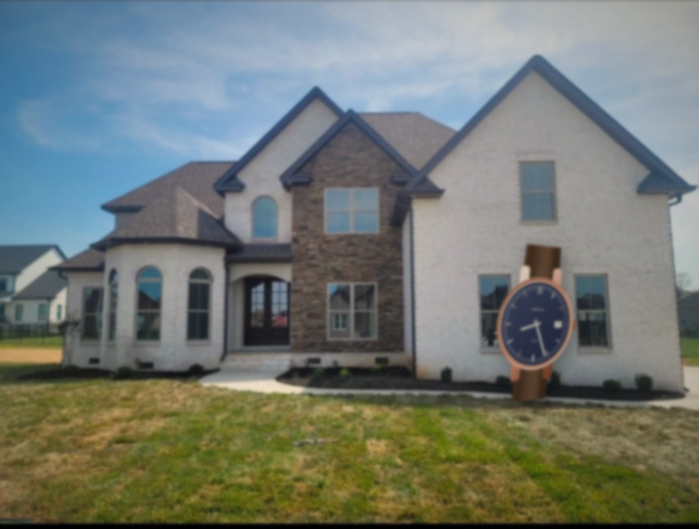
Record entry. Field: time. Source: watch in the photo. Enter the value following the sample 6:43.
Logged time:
8:26
